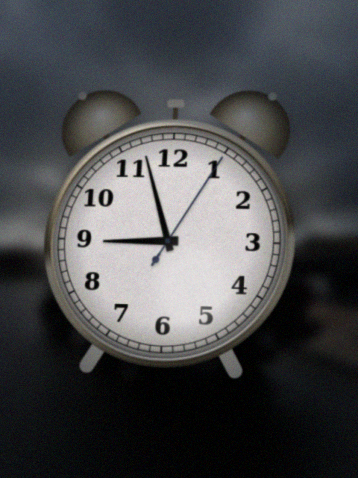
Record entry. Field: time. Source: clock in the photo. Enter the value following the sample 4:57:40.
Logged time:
8:57:05
